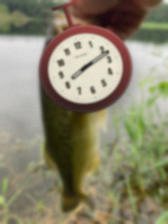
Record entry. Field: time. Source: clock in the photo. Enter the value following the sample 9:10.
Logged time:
8:12
